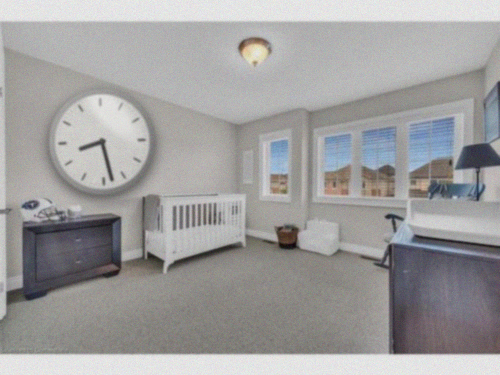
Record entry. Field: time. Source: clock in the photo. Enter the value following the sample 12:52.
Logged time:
8:28
